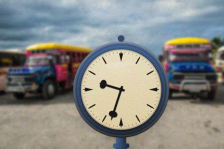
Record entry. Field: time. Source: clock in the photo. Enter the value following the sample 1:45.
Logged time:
9:33
